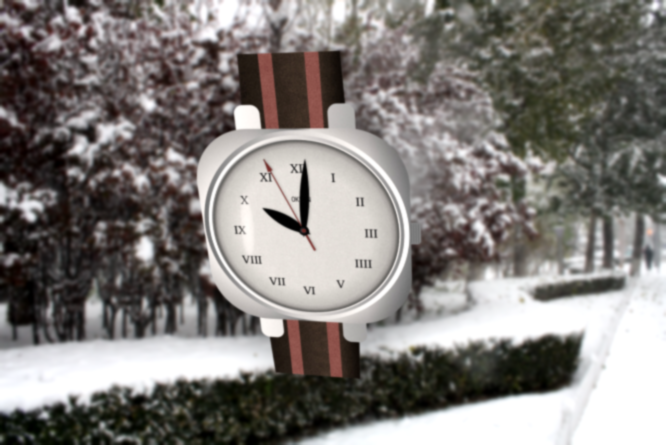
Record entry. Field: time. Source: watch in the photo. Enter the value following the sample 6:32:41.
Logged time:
10:00:56
